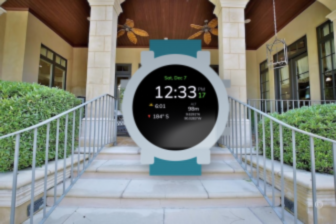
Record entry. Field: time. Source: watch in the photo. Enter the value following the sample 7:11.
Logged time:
12:33
